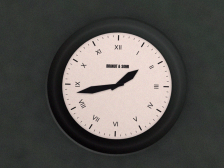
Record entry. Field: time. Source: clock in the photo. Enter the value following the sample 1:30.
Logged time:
1:43
